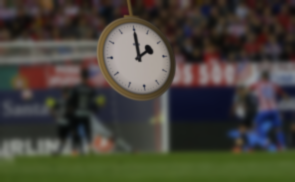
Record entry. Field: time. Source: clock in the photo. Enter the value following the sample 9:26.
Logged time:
2:00
